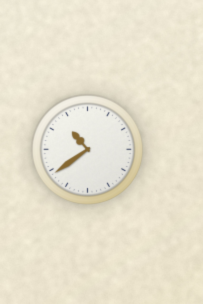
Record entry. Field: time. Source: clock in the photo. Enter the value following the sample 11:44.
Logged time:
10:39
